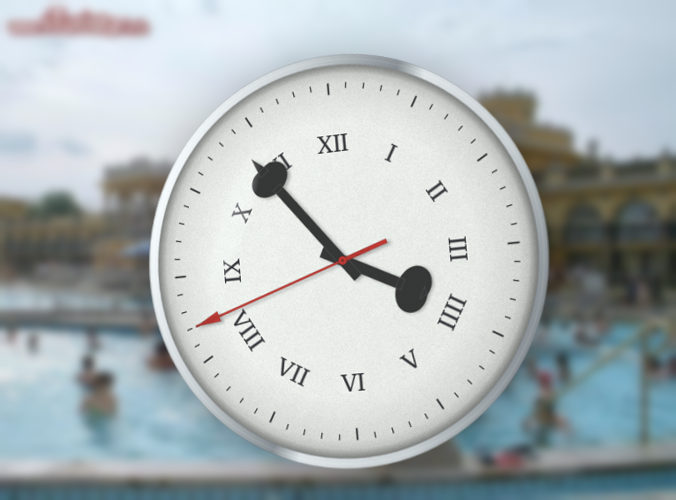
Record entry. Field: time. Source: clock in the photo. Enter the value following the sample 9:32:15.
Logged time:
3:53:42
